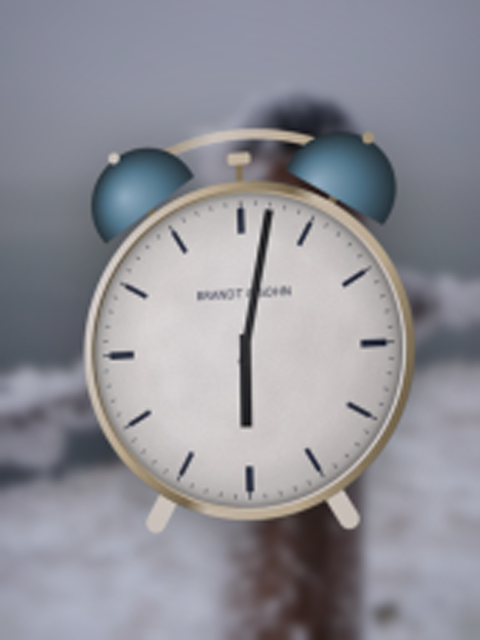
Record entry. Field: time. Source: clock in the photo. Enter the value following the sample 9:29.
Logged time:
6:02
